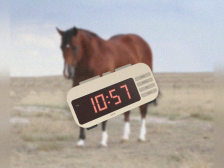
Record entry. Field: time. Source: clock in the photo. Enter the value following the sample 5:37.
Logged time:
10:57
